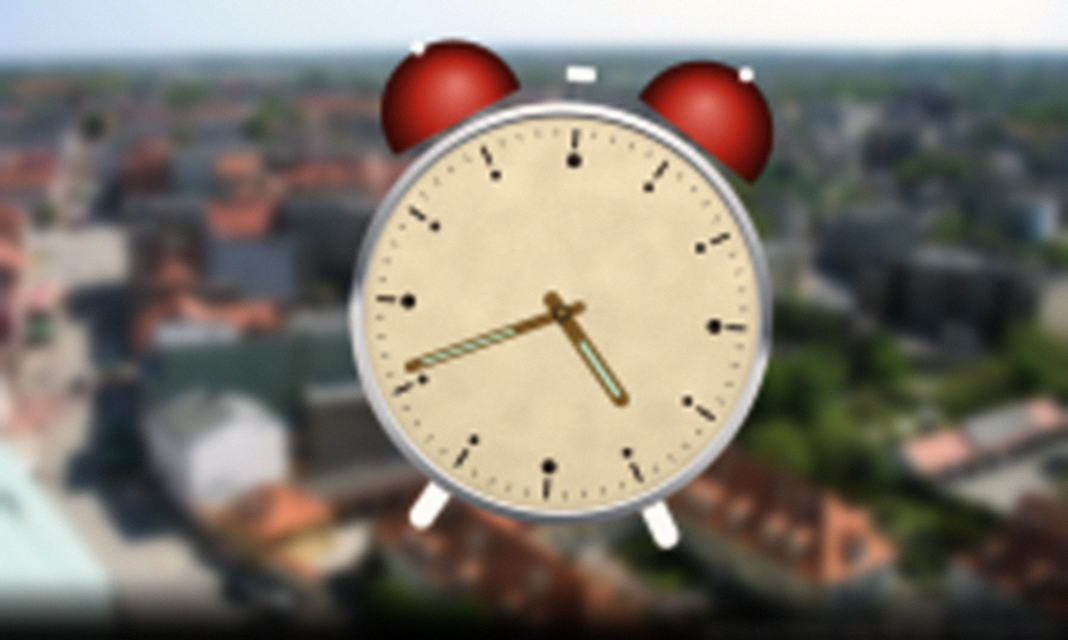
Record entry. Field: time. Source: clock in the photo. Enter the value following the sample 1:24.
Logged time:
4:41
